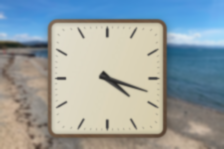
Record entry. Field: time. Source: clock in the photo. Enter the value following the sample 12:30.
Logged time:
4:18
